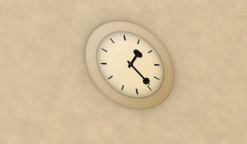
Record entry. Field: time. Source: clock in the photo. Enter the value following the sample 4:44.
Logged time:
1:24
